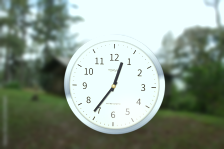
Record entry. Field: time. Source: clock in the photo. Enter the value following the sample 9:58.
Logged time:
12:36
